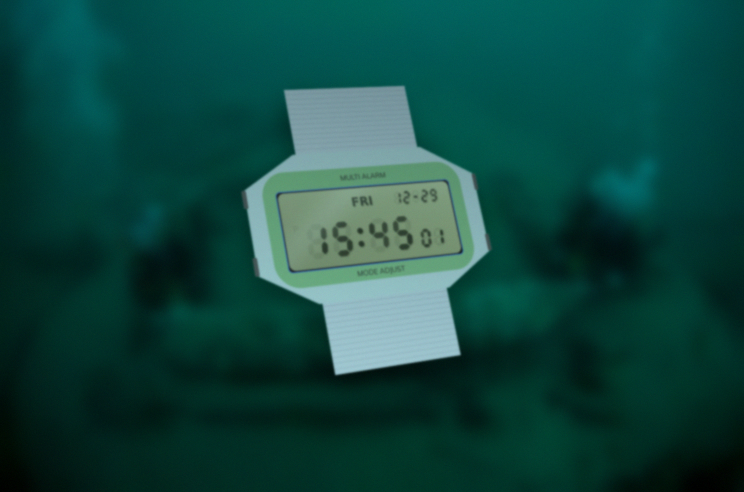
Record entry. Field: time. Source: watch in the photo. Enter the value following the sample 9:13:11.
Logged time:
15:45:01
